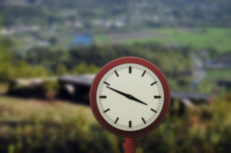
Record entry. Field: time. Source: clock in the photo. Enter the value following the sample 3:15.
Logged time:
3:49
